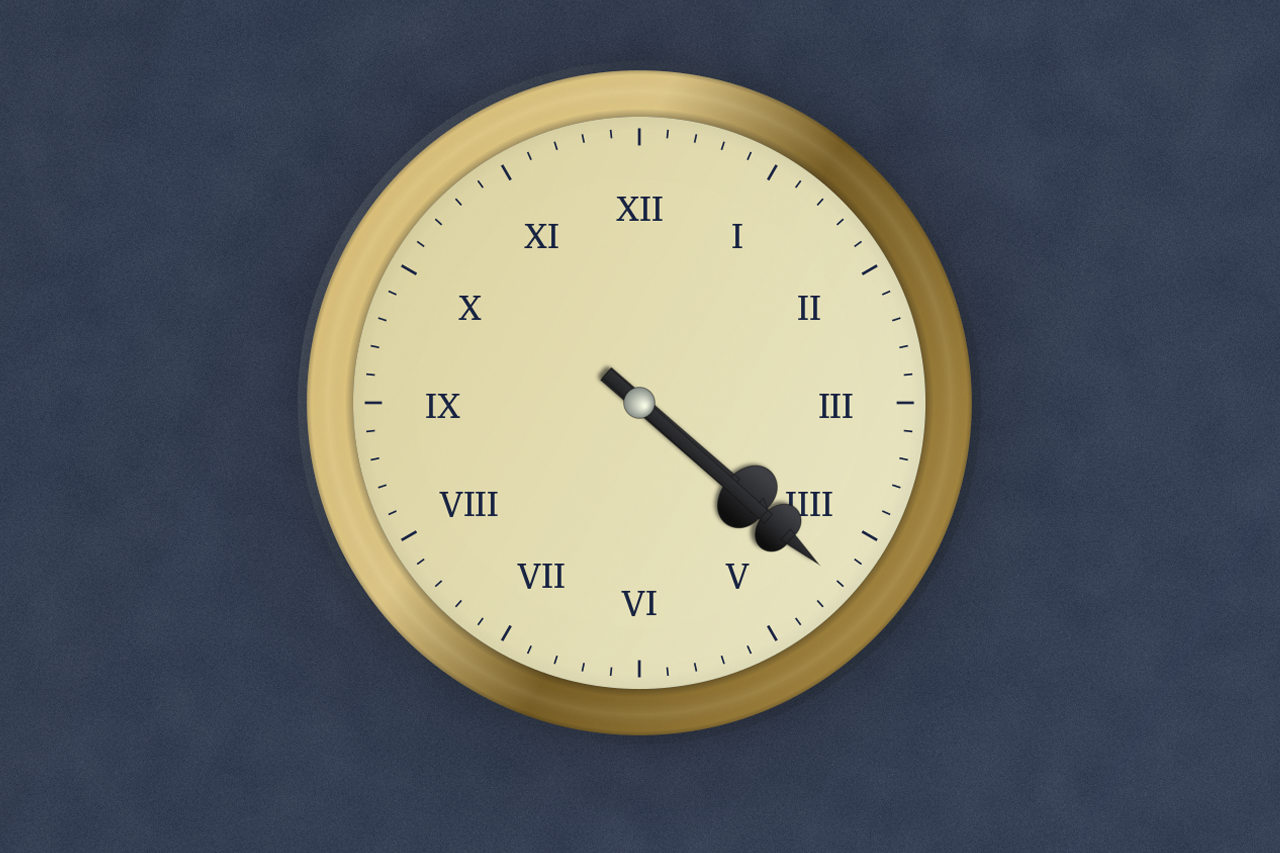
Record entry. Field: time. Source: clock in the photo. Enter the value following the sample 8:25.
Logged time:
4:22
